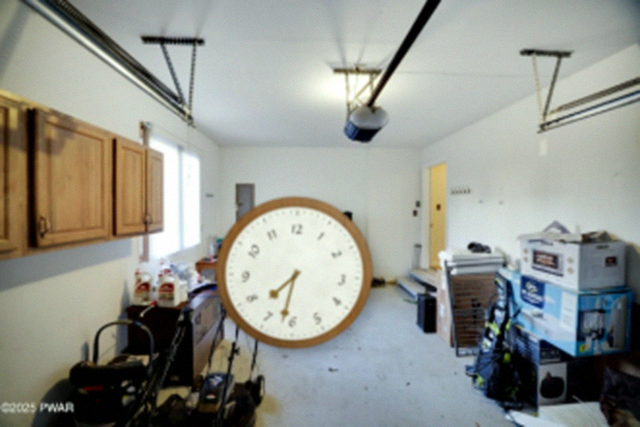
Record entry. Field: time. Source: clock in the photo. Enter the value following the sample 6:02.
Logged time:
7:32
